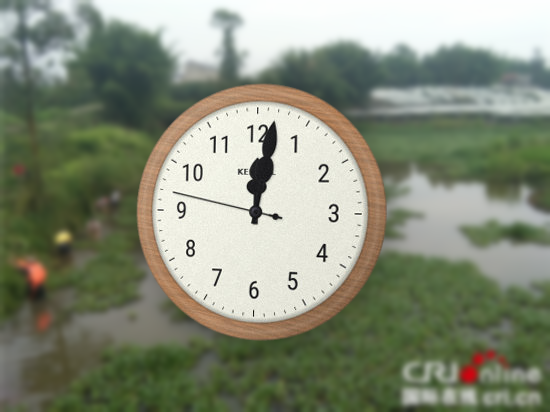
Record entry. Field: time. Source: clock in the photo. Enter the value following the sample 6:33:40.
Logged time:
12:01:47
